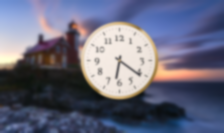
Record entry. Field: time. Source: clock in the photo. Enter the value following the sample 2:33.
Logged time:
6:21
